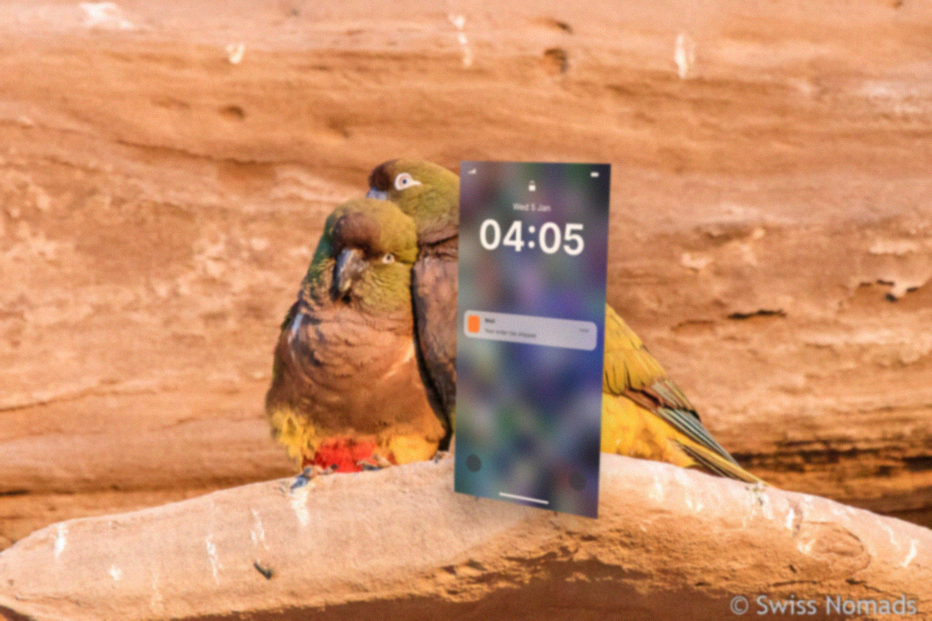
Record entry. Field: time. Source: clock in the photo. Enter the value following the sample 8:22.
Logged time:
4:05
